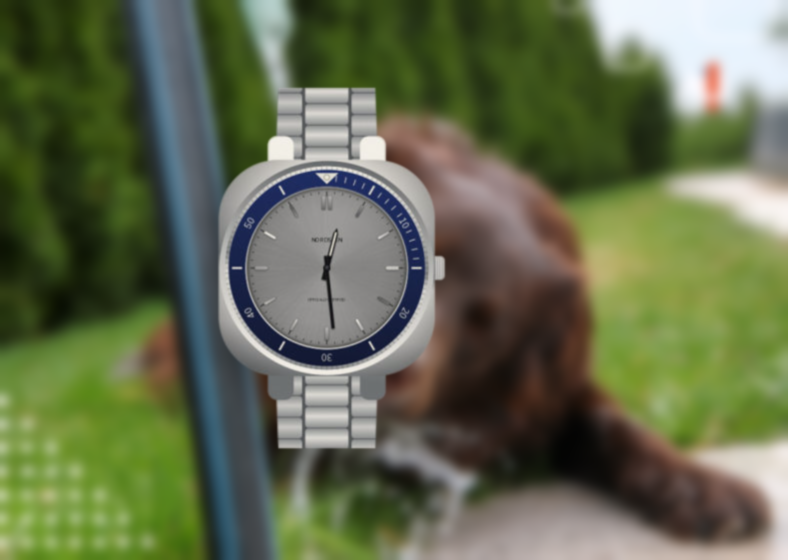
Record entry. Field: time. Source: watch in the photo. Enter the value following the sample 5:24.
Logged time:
12:29
